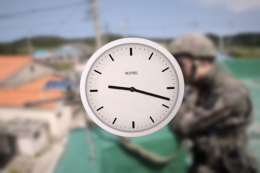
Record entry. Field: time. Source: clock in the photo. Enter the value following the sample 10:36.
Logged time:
9:18
